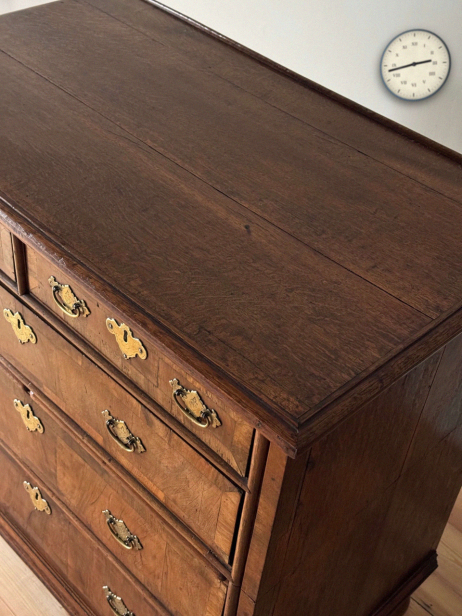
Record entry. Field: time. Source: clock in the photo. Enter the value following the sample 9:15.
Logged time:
2:43
